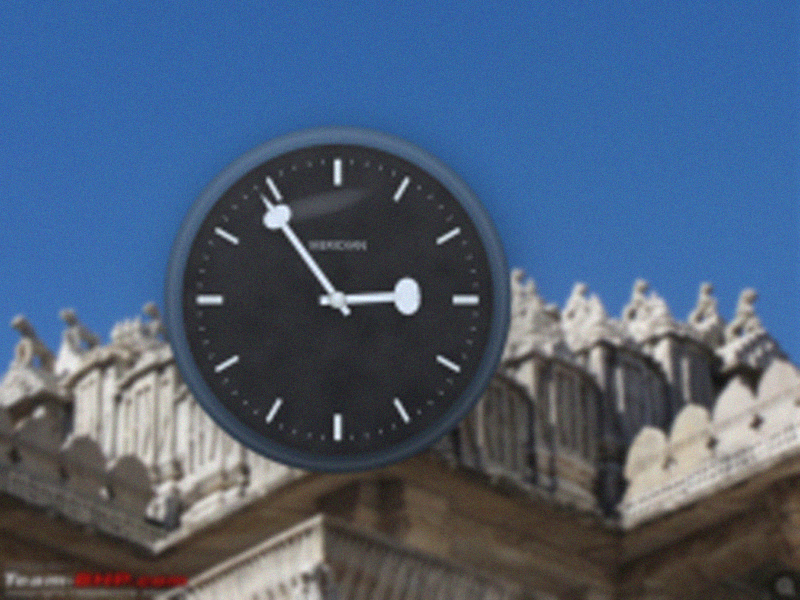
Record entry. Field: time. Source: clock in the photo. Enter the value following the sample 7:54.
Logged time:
2:54
